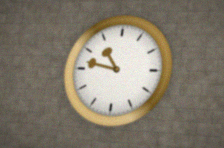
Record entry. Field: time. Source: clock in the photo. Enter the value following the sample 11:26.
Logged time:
10:47
